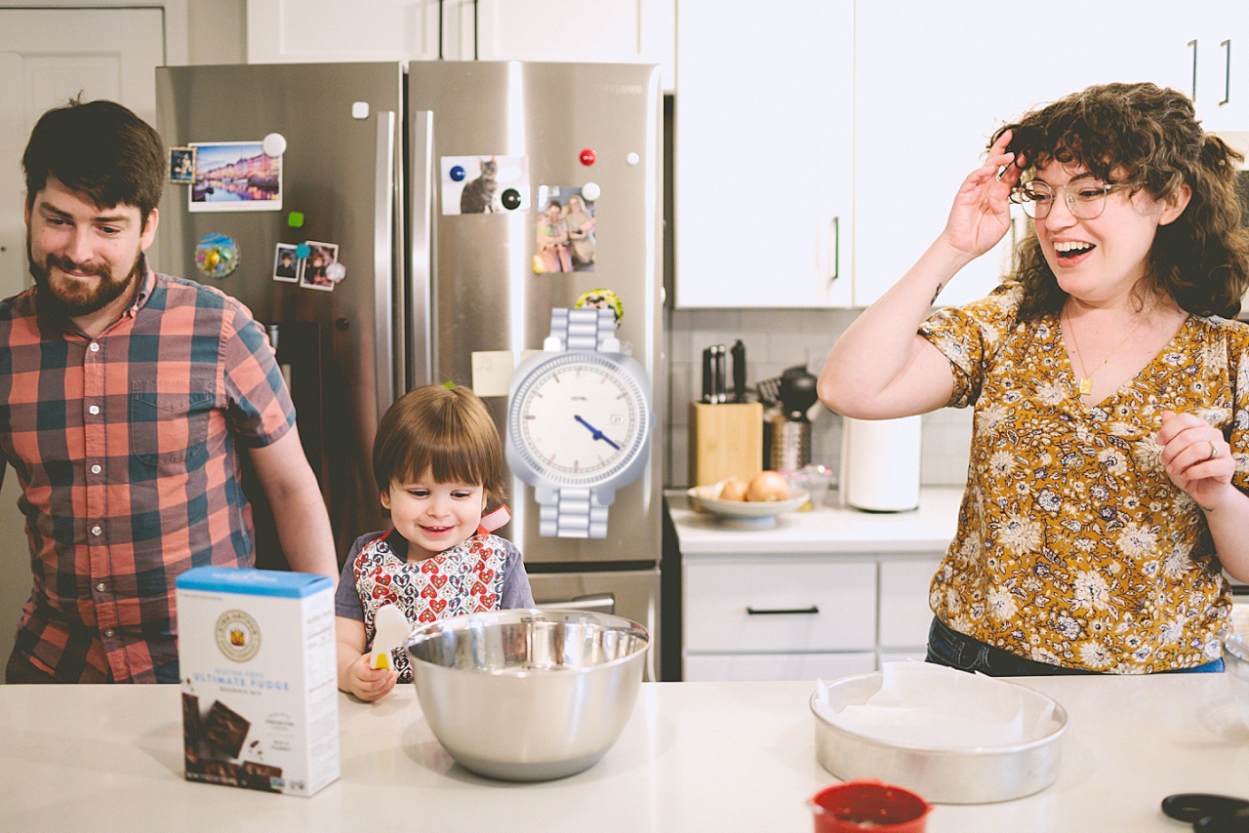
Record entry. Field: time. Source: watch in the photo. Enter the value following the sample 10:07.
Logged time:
4:21
